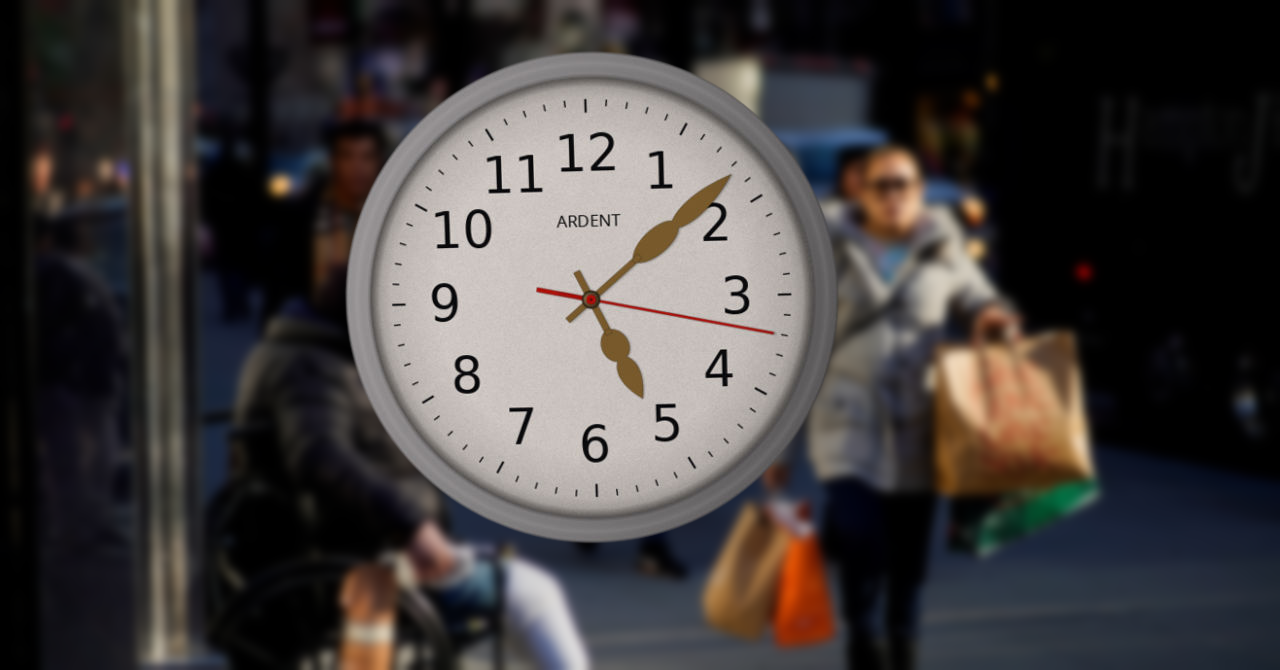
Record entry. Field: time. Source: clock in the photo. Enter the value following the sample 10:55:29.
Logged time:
5:08:17
